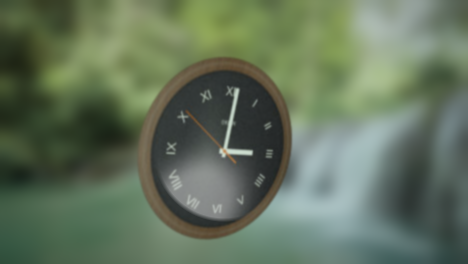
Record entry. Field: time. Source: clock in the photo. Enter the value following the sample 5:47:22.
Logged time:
3:00:51
